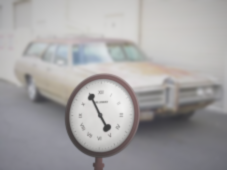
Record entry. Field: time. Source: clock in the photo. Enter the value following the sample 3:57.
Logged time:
4:55
